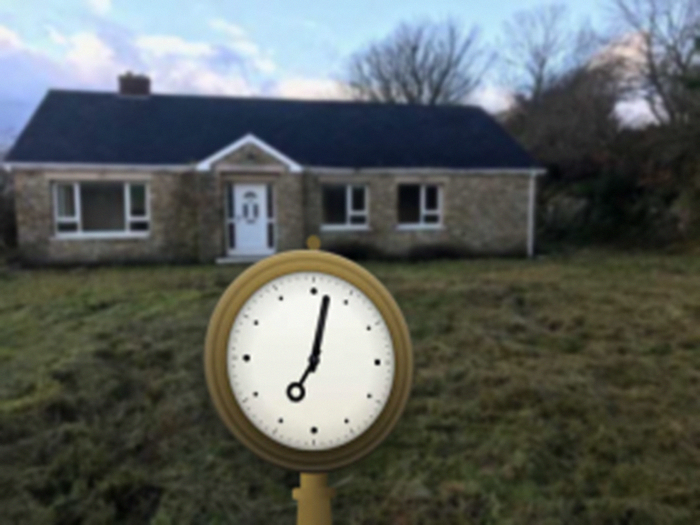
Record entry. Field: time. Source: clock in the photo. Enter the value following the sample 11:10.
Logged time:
7:02
